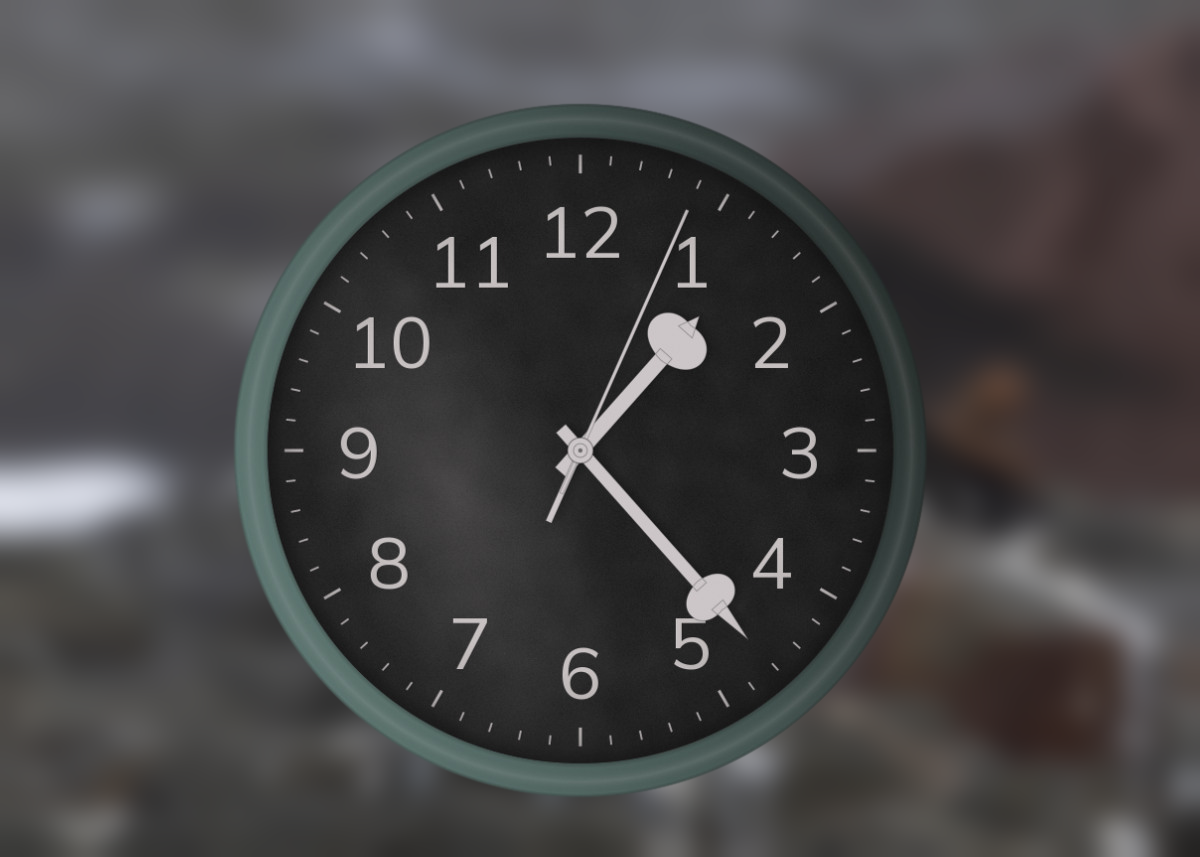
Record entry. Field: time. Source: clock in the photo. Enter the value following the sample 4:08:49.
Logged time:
1:23:04
